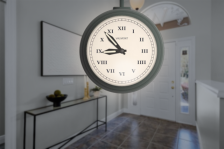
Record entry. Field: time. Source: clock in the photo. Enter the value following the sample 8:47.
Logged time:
8:53
